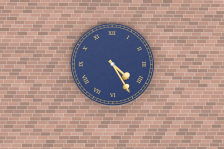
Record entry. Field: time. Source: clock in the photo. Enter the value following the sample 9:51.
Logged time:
4:25
